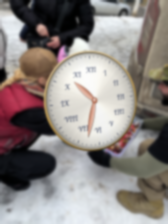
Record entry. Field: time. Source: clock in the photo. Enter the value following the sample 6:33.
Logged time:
10:33
